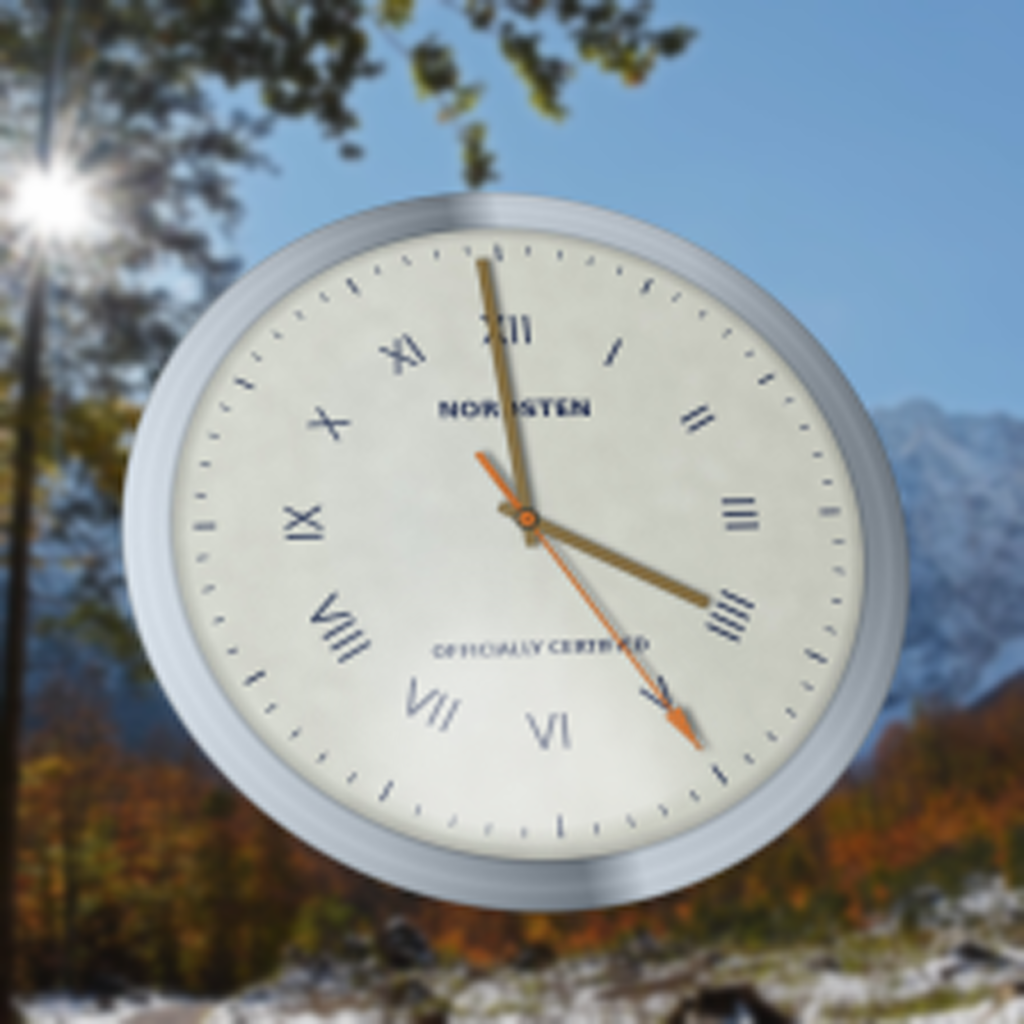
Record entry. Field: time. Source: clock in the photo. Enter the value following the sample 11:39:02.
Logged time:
3:59:25
